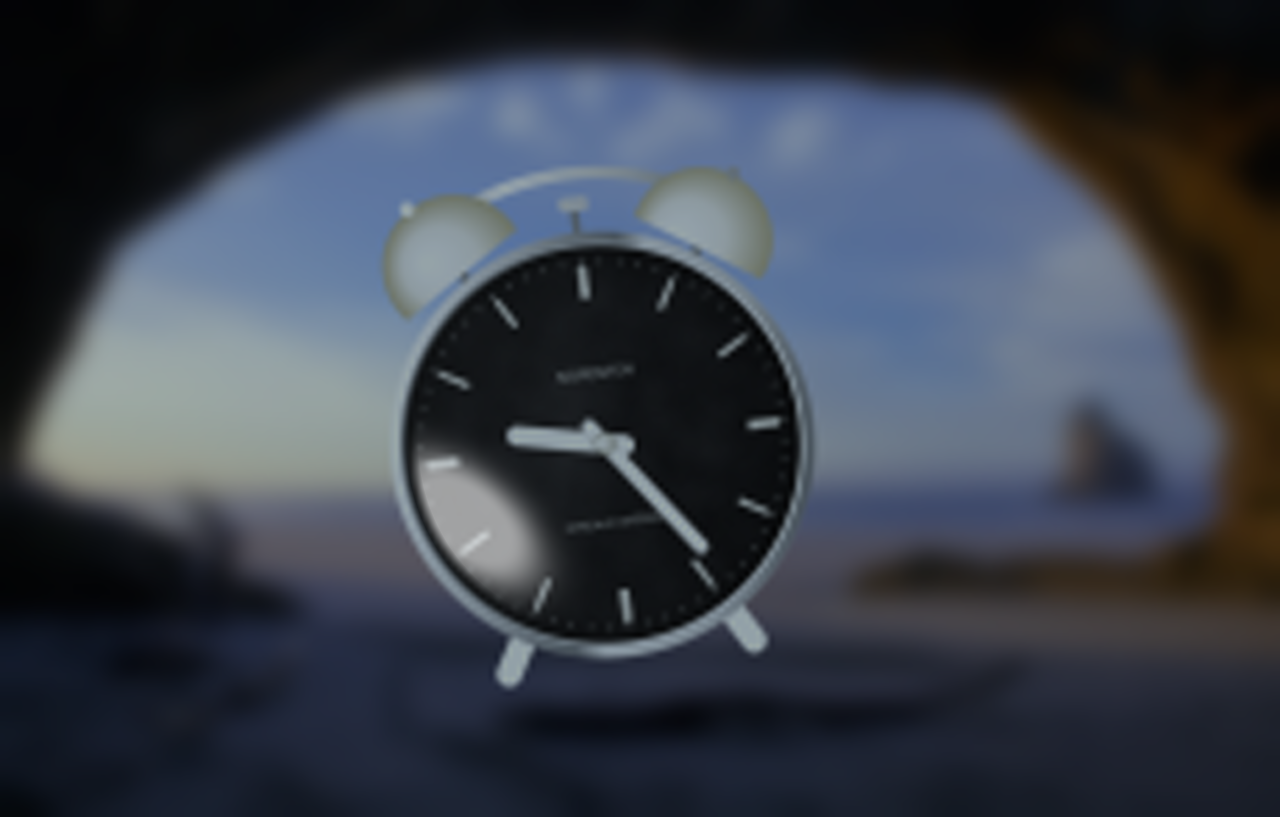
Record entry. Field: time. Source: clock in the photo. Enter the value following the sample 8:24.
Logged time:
9:24
